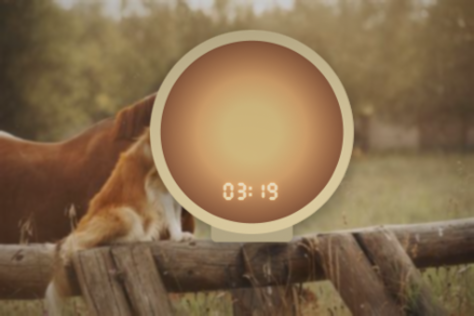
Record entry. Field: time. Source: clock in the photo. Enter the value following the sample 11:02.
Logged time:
3:19
